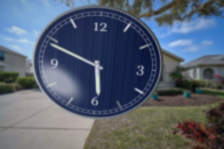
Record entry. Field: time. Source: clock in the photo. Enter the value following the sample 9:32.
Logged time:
5:49
